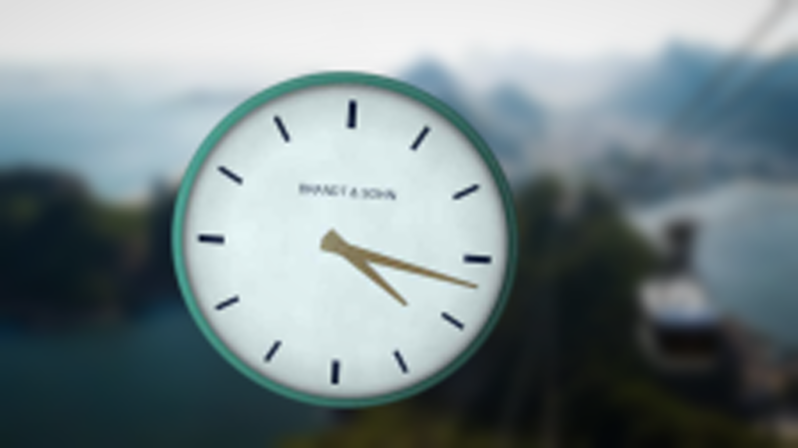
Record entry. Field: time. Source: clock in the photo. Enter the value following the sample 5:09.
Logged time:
4:17
